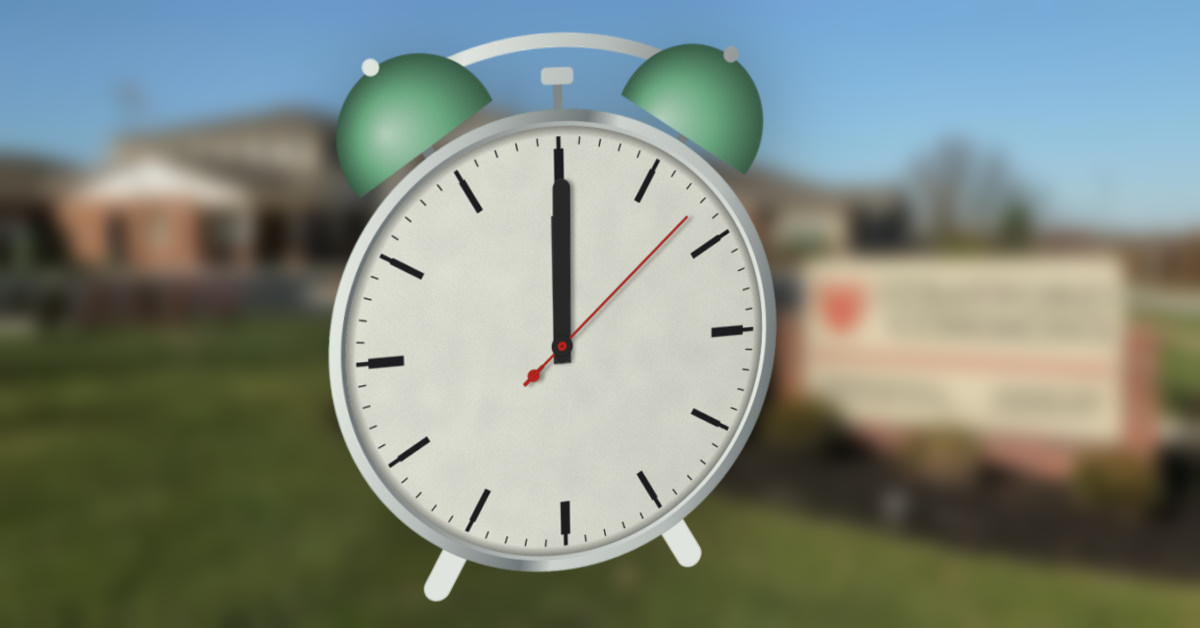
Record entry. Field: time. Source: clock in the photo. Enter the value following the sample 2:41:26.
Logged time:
12:00:08
